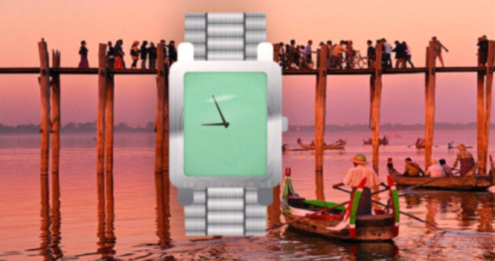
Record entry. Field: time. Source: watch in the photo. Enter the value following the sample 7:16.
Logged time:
8:56
